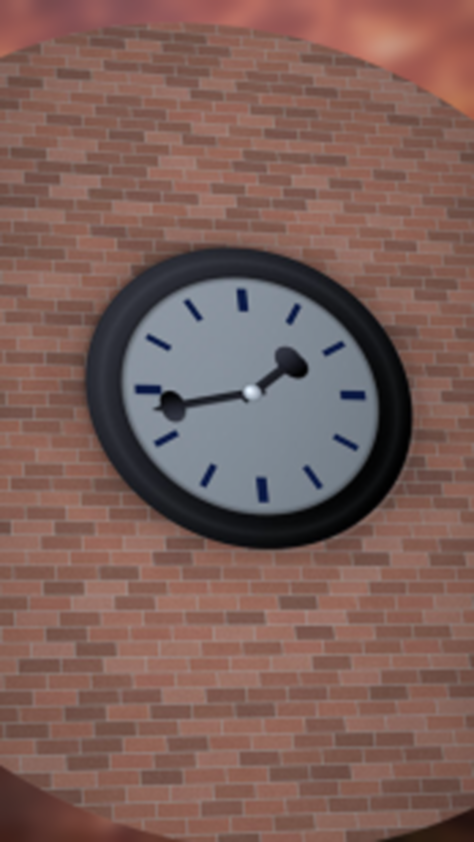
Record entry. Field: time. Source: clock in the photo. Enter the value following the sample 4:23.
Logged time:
1:43
